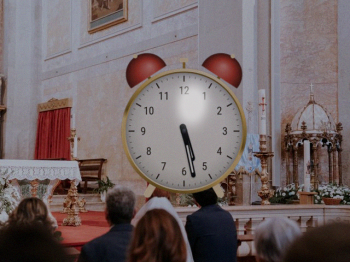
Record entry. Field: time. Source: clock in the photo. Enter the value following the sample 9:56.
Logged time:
5:28
